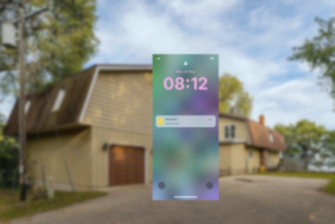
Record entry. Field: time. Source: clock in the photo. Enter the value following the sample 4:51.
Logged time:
8:12
